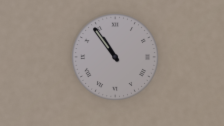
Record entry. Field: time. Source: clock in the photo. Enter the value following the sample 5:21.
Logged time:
10:54
